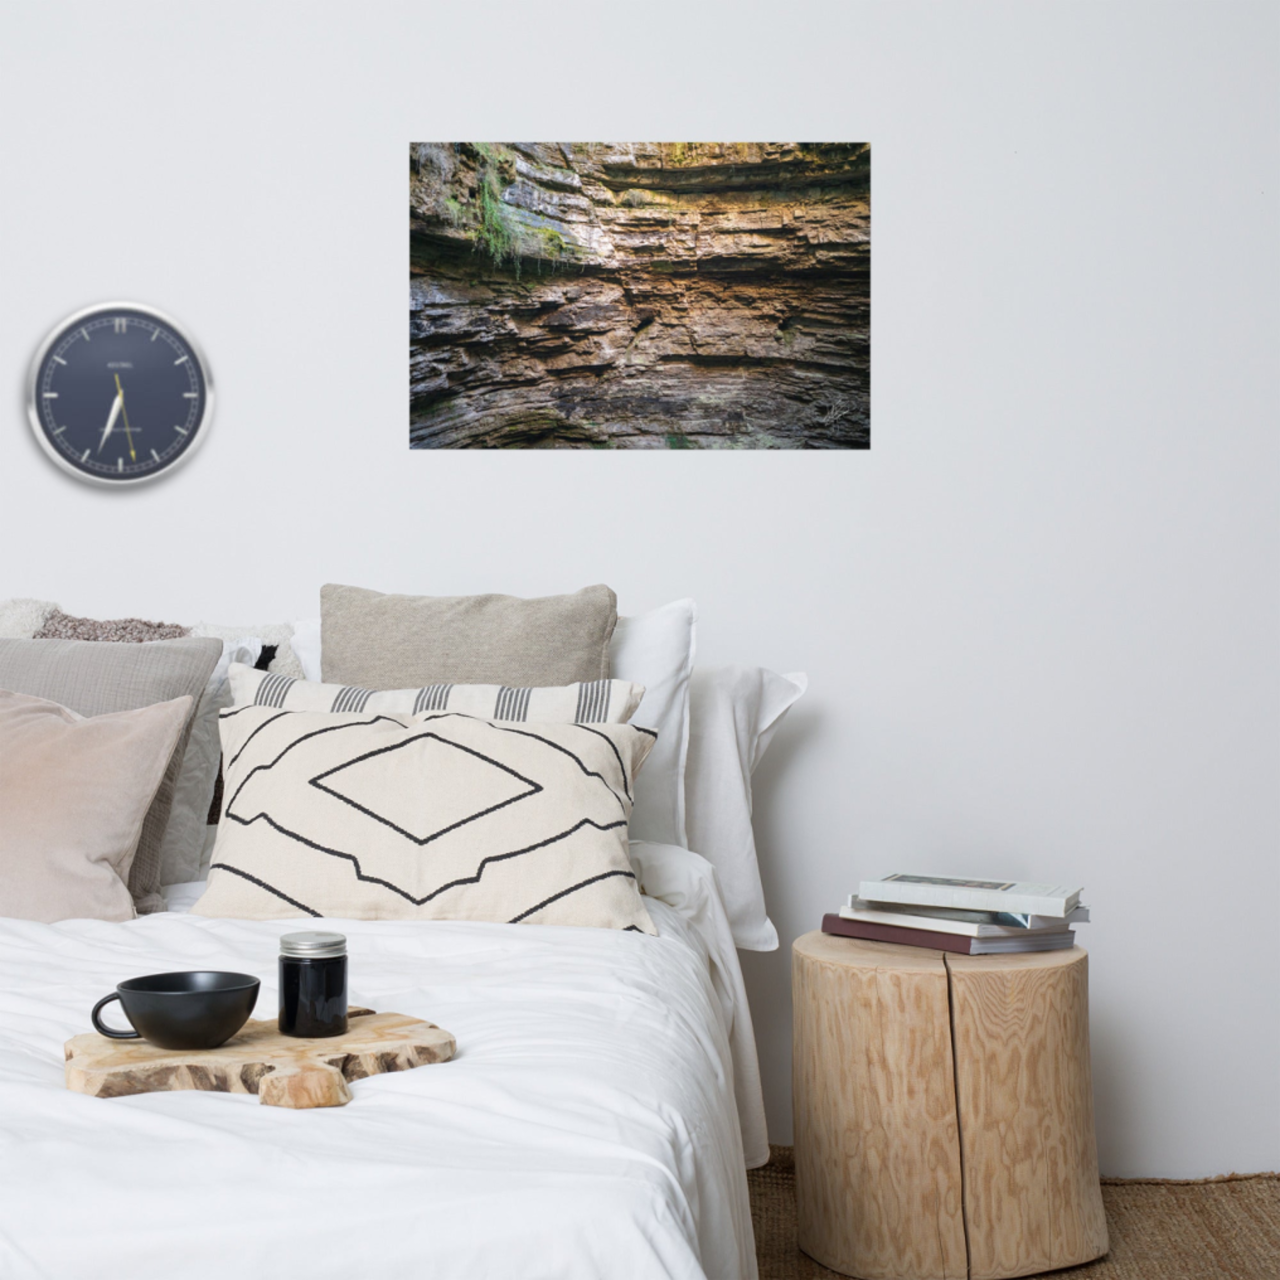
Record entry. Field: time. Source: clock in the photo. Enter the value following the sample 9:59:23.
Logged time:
6:33:28
